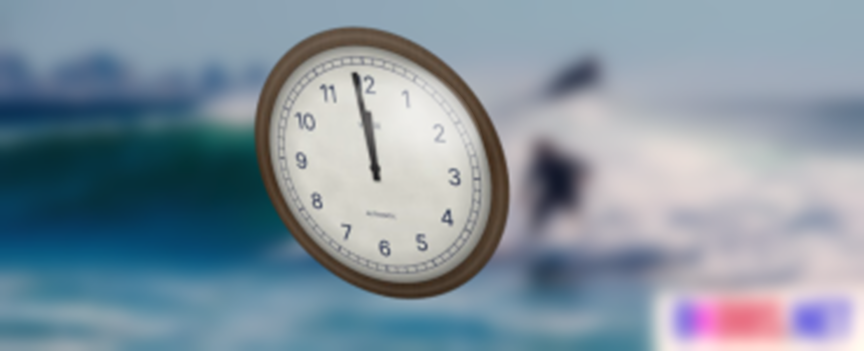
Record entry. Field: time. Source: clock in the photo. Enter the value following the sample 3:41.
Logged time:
11:59
